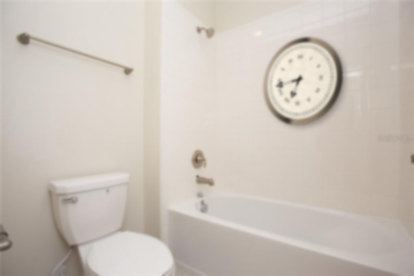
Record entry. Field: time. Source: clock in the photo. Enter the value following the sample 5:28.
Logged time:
6:43
